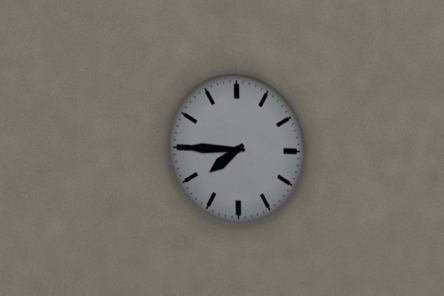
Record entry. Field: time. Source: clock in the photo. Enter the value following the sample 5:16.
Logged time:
7:45
